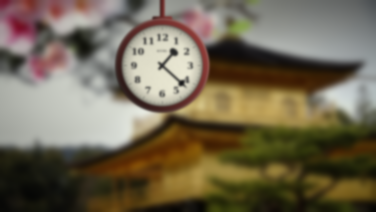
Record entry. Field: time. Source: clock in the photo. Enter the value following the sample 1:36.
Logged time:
1:22
